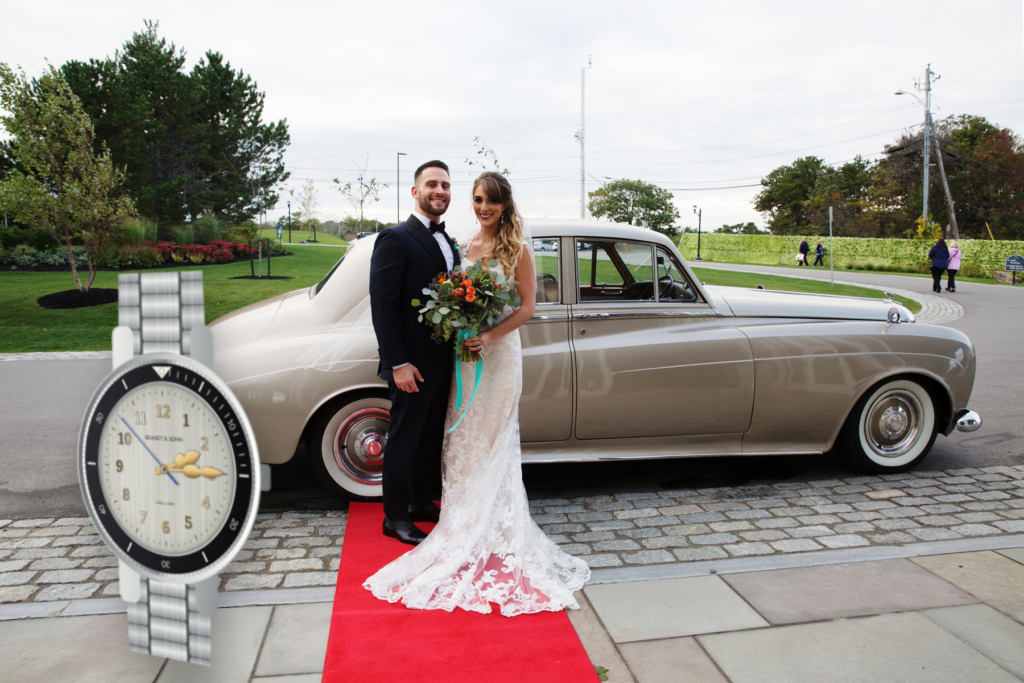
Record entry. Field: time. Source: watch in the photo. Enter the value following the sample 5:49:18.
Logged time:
2:14:52
